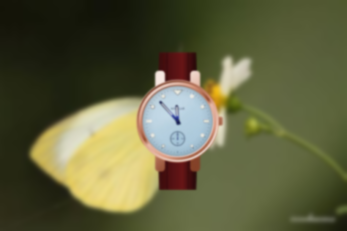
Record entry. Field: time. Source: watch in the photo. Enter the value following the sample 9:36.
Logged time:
11:53
